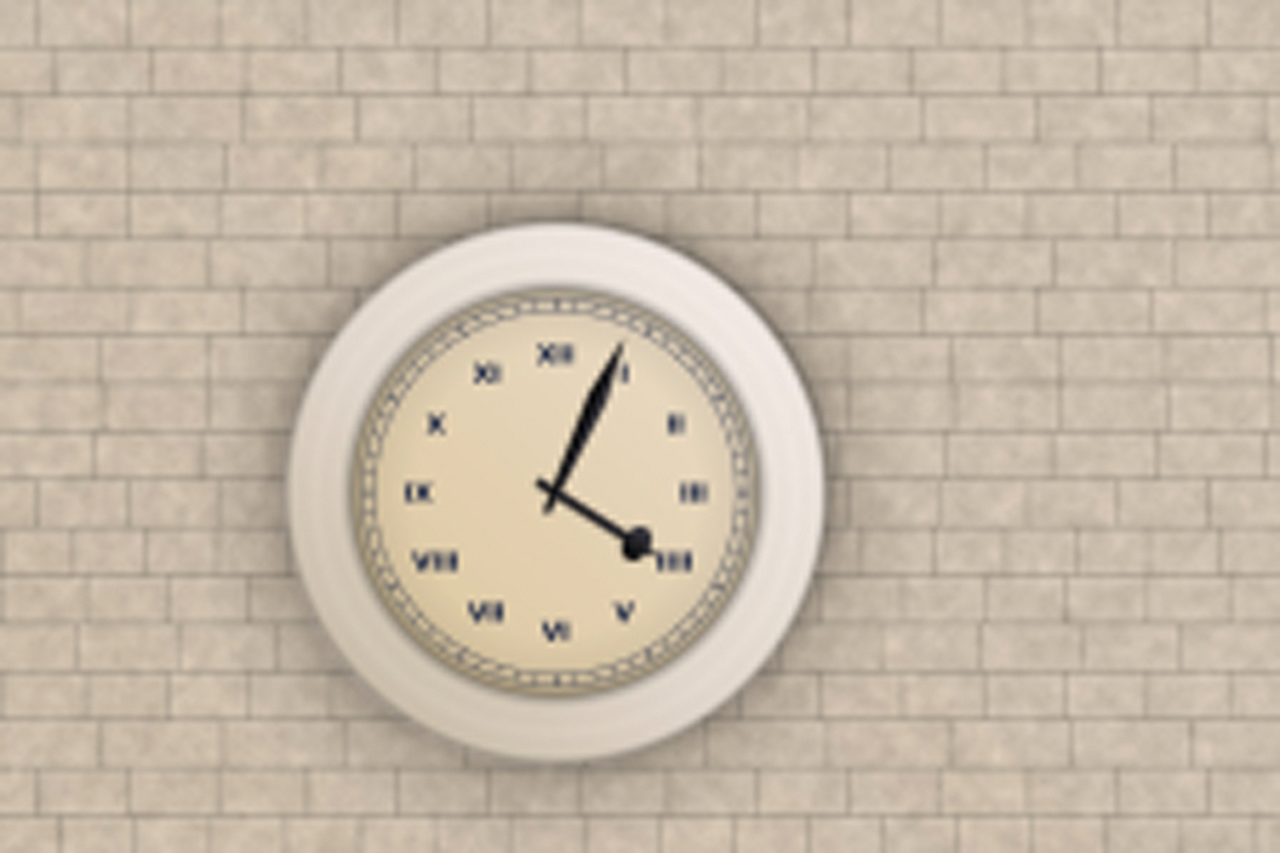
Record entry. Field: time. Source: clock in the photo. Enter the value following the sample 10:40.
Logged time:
4:04
